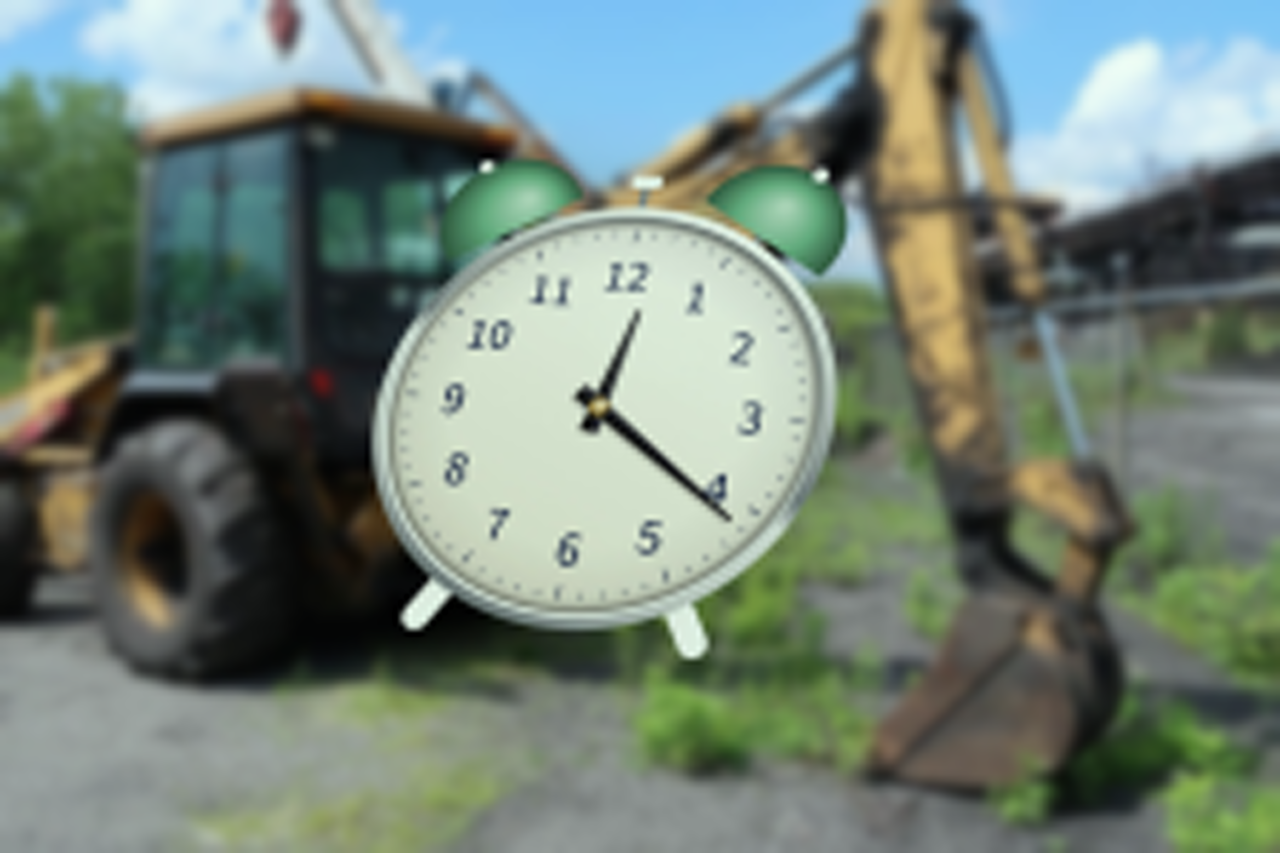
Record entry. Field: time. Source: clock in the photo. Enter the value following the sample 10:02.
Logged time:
12:21
